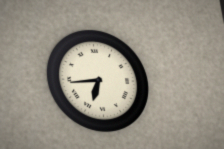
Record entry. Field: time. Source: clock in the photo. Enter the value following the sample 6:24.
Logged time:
6:44
